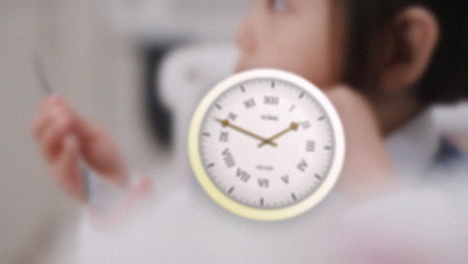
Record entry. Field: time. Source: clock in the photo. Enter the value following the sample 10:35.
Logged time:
1:48
